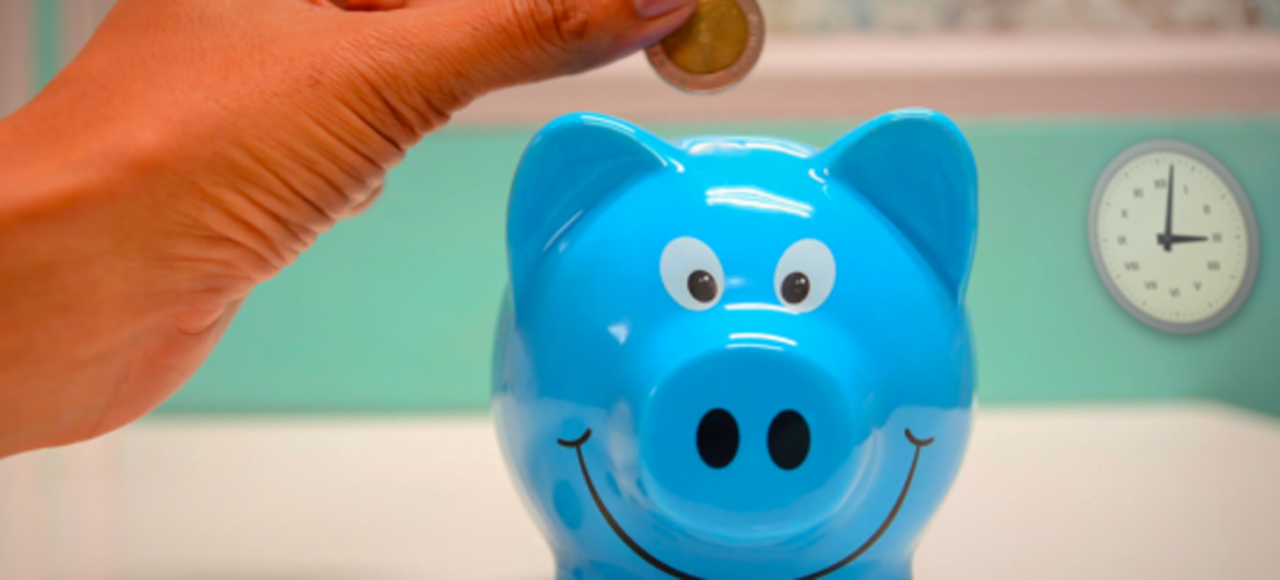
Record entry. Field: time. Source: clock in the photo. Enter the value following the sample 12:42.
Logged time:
3:02
